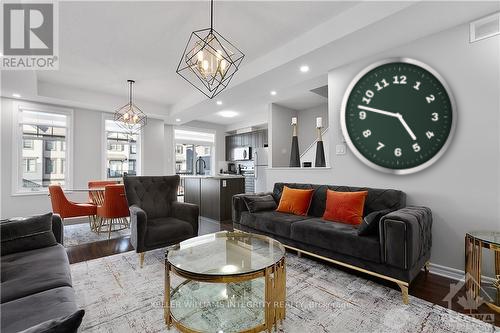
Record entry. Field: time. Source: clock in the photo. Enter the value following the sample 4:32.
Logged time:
4:47
